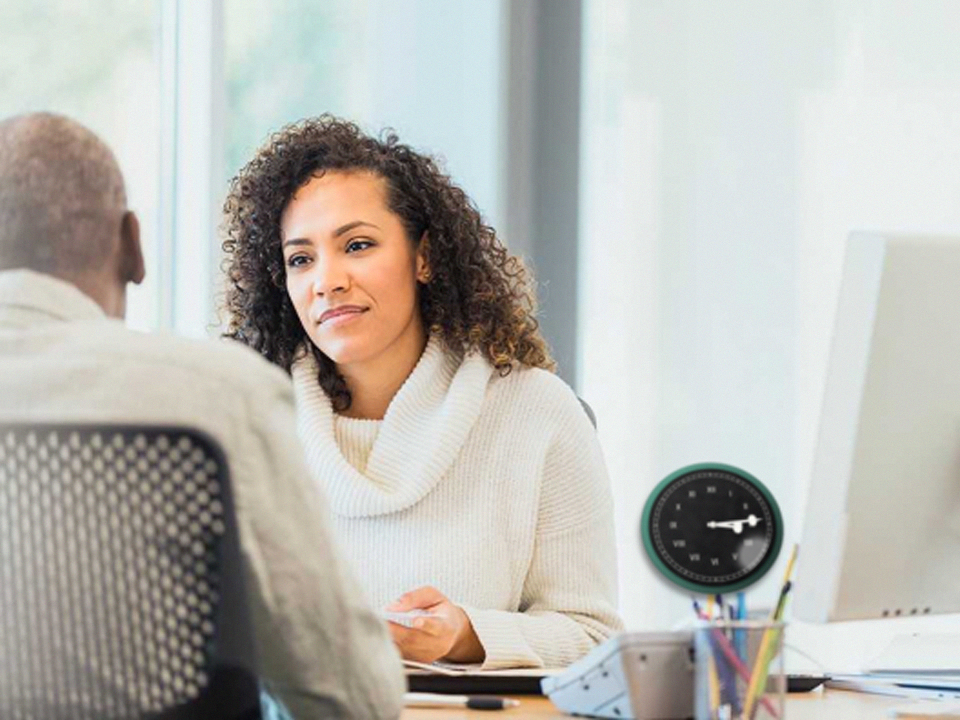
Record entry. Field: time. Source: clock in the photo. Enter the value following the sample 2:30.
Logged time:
3:14
